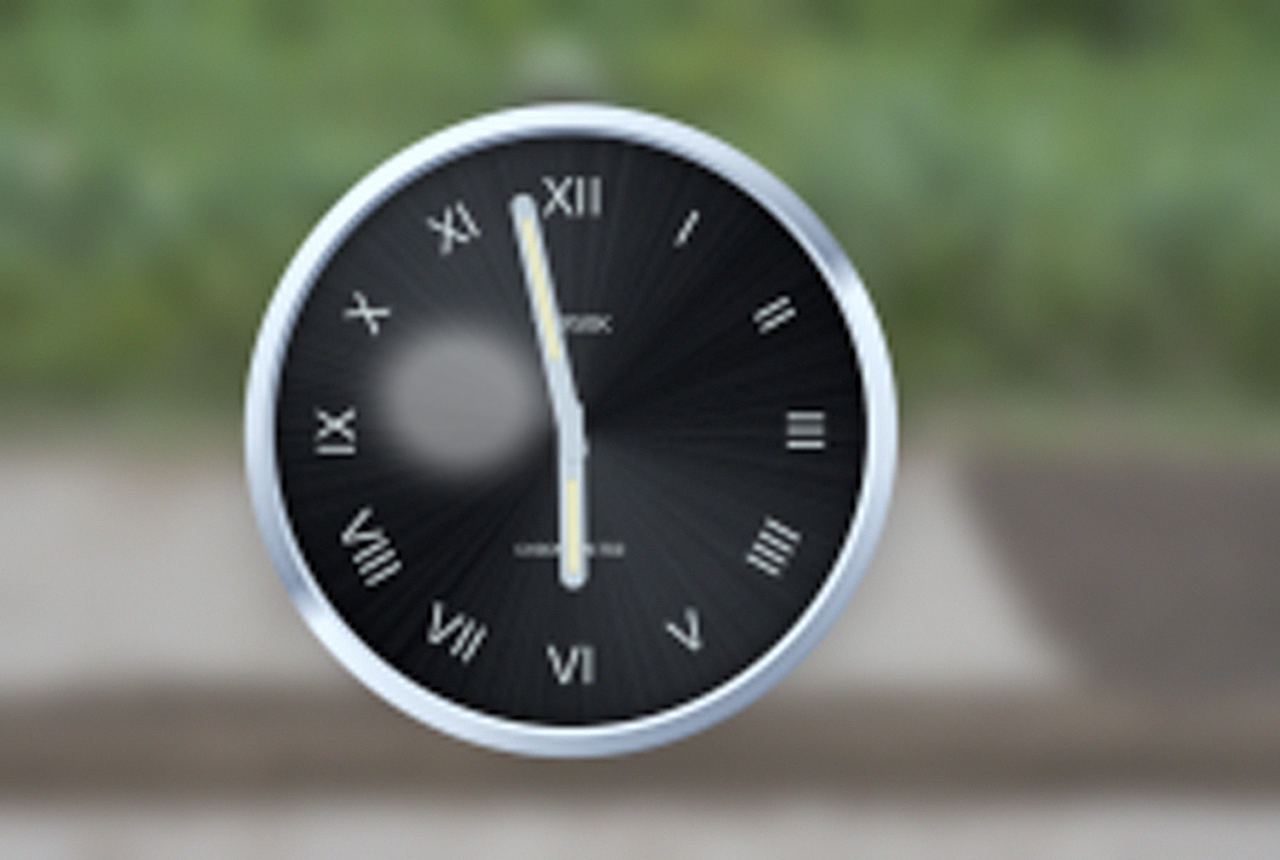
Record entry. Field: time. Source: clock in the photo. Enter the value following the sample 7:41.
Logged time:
5:58
